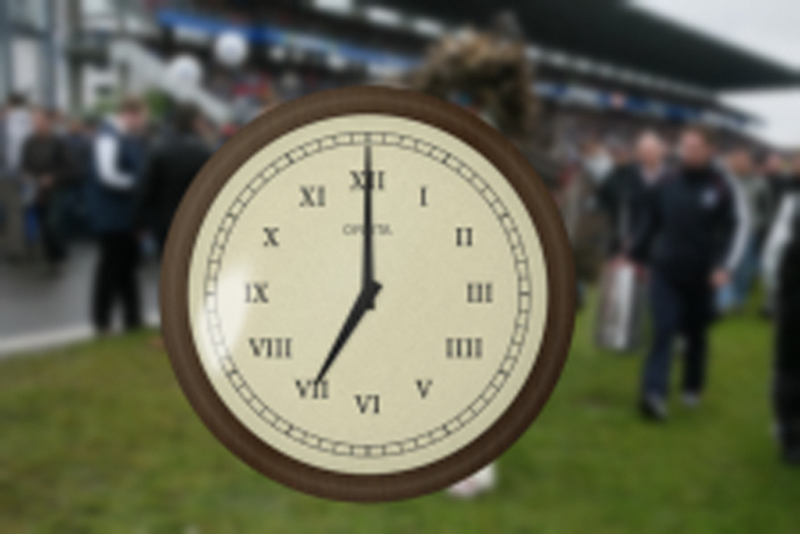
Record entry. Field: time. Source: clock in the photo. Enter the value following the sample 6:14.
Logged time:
7:00
